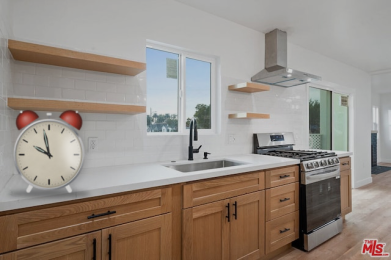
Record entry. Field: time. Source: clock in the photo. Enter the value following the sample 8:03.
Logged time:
9:58
